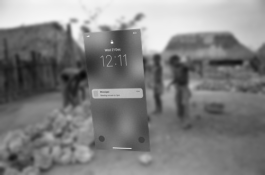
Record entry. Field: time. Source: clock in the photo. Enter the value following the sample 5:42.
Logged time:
12:11
